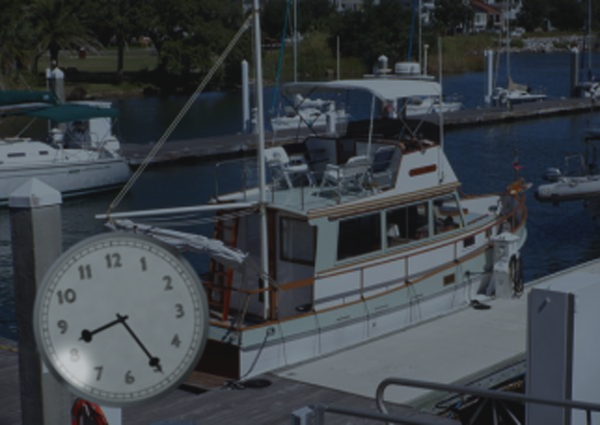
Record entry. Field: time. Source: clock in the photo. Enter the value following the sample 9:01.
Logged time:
8:25
